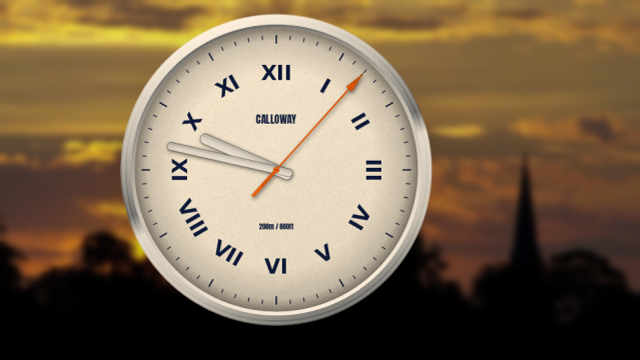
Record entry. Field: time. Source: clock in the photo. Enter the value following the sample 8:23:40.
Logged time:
9:47:07
